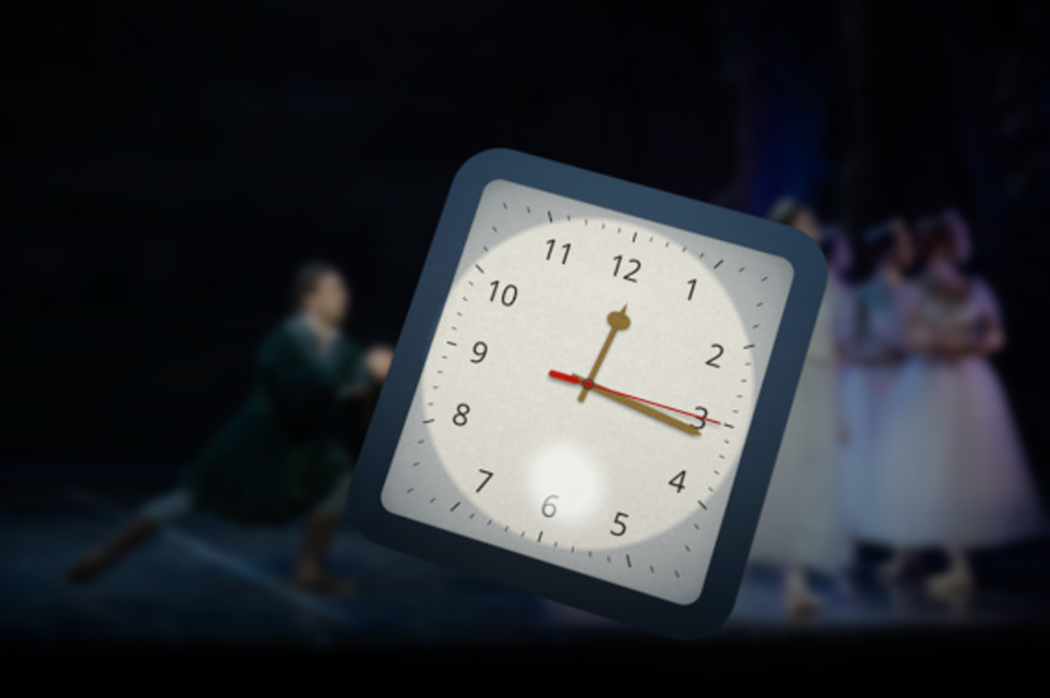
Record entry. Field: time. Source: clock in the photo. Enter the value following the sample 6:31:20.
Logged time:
12:16:15
